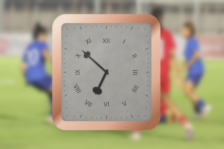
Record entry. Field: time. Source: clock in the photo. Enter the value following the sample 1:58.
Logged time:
6:52
